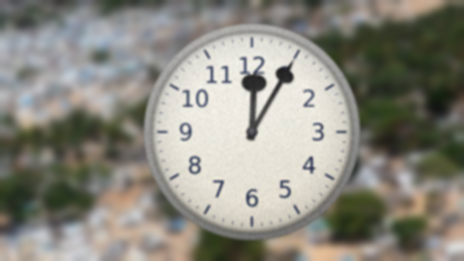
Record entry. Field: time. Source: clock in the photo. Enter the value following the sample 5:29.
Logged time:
12:05
